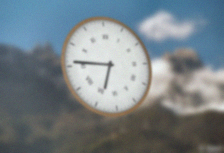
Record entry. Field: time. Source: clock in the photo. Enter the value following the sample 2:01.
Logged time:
6:46
